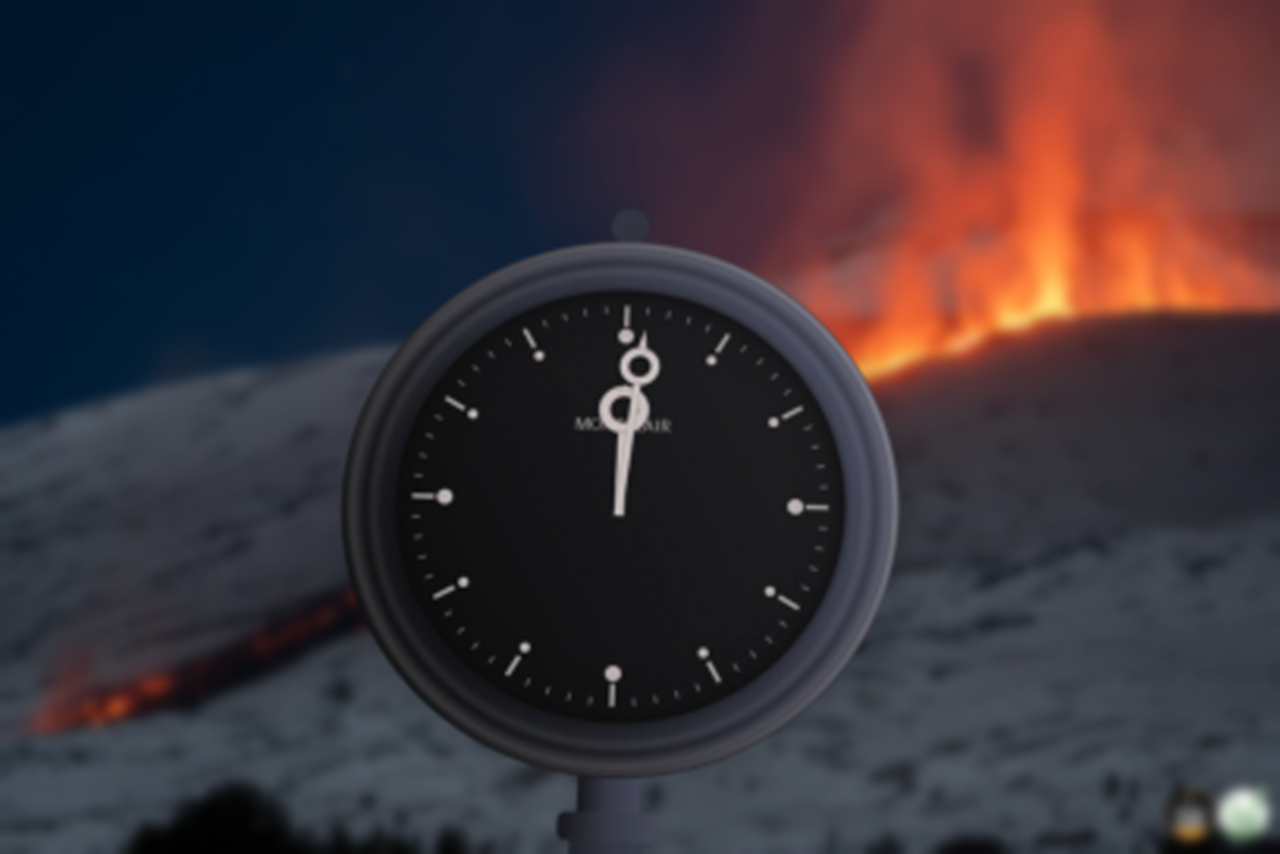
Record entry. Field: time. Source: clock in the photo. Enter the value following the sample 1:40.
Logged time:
12:01
